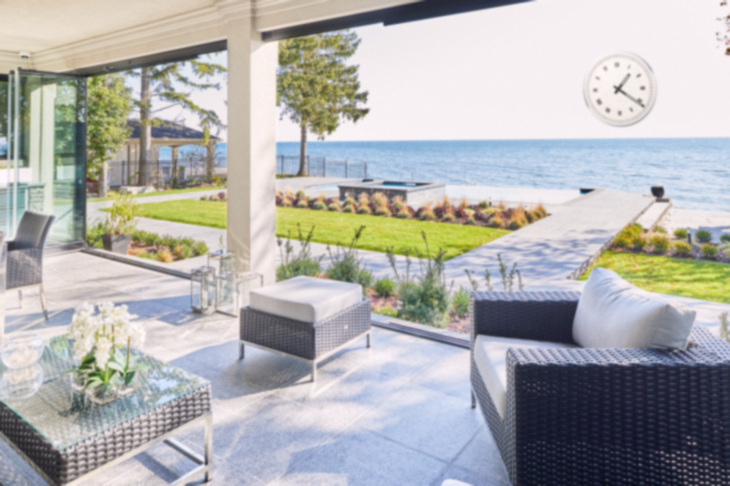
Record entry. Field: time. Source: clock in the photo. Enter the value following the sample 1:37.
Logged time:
1:21
